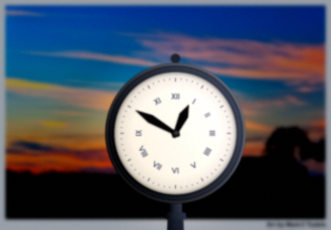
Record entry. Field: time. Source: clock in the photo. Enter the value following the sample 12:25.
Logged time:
12:50
